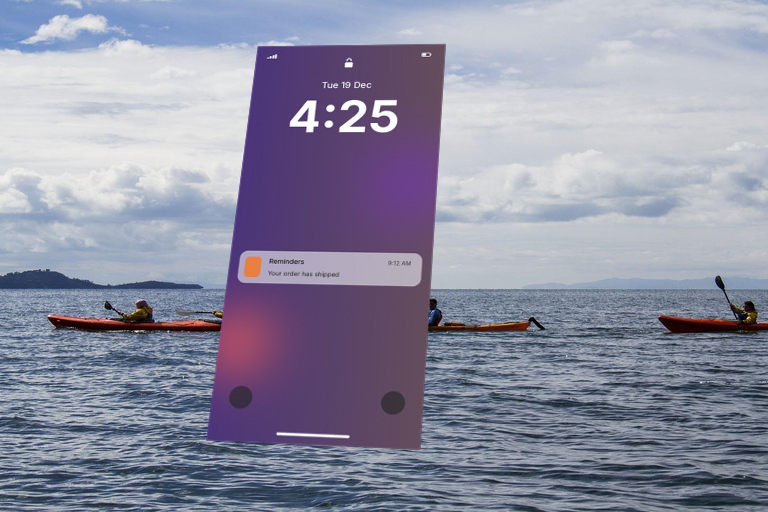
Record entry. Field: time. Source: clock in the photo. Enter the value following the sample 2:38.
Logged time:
4:25
